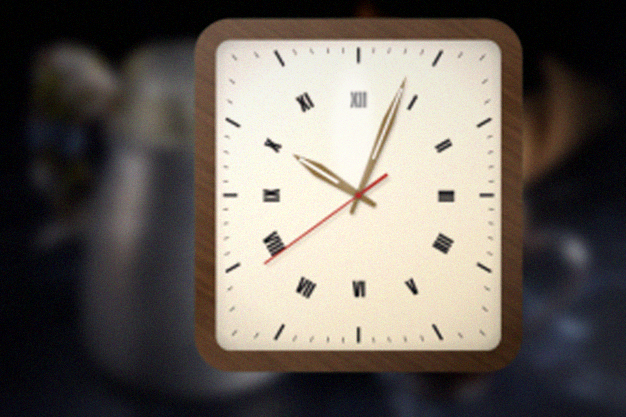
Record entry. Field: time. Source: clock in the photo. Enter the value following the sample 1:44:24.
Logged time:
10:03:39
